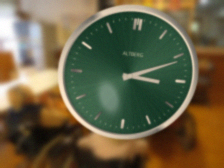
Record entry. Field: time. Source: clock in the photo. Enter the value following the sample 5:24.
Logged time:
3:11
